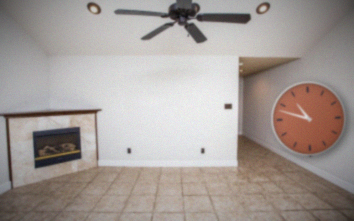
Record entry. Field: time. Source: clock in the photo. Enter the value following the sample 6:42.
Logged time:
10:48
